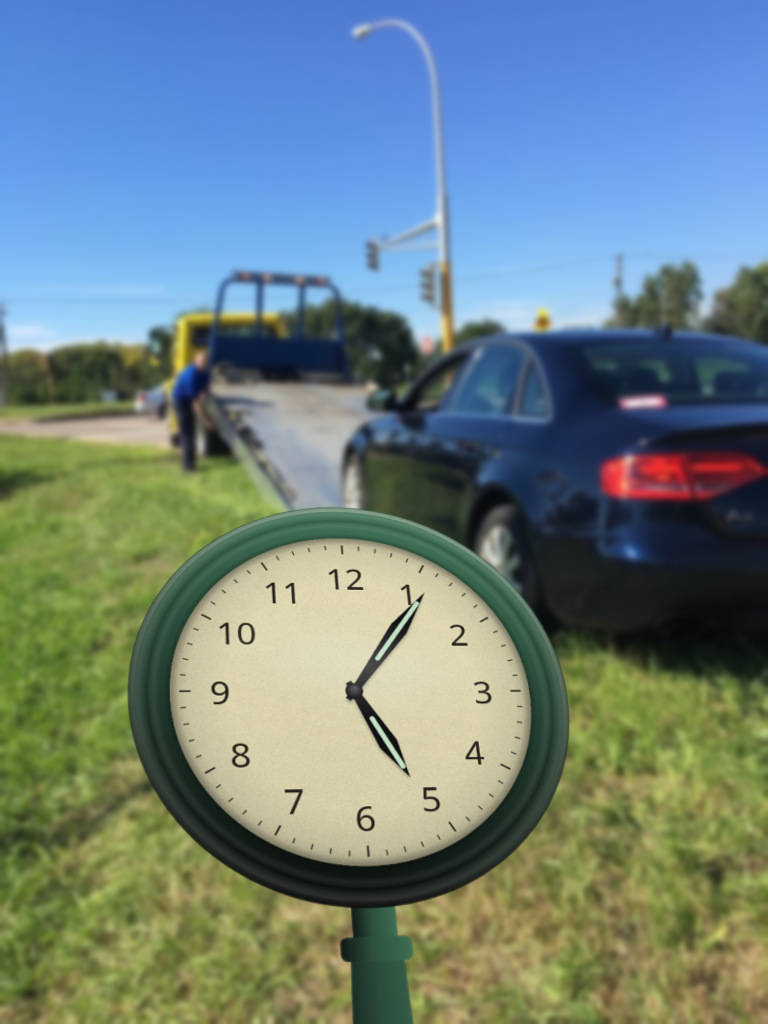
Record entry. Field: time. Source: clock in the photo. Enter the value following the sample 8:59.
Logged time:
5:06
